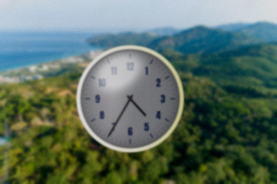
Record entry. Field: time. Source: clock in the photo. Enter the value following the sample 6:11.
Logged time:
4:35
